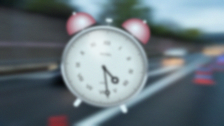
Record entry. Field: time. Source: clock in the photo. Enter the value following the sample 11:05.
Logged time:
4:28
